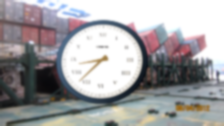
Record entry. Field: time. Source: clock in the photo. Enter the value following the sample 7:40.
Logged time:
8:37
